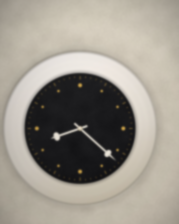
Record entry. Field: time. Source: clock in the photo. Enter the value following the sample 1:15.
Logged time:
8:22
